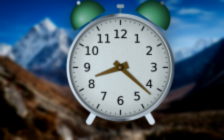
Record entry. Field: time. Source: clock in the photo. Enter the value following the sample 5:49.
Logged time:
8:22
